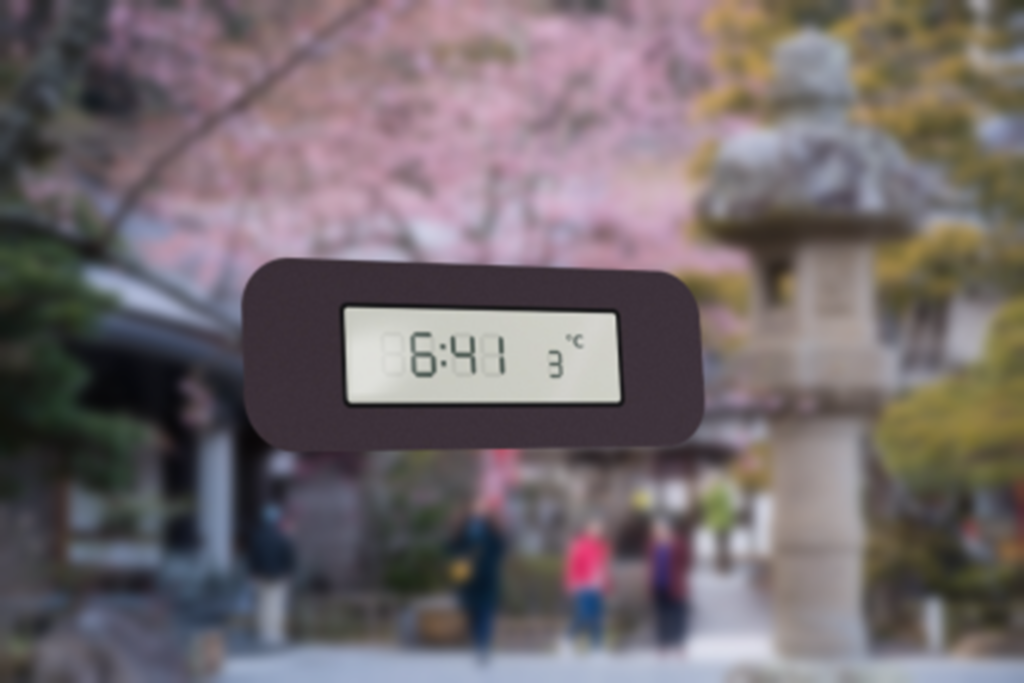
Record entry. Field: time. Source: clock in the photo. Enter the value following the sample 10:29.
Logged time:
6:41
